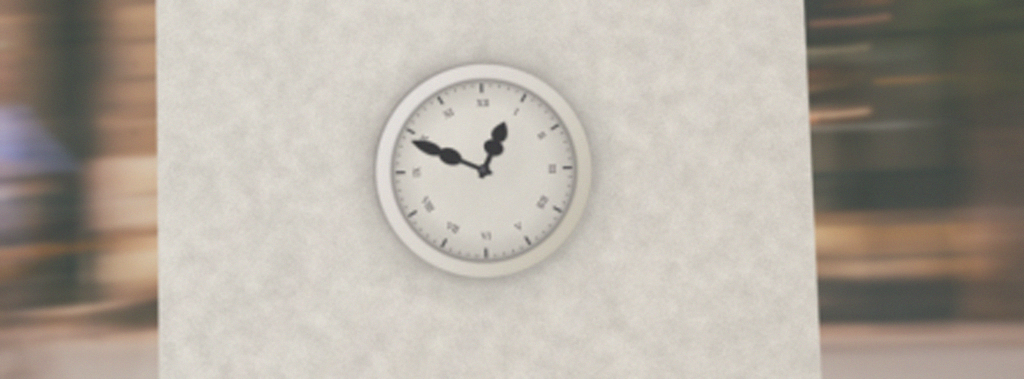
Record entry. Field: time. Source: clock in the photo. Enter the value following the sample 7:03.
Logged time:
12:49
